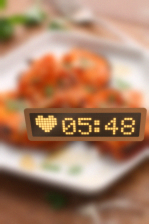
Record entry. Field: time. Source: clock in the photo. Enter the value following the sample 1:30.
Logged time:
5:48
